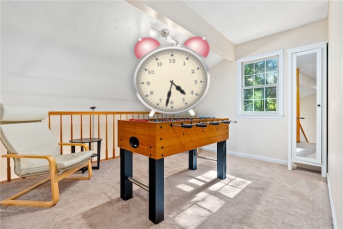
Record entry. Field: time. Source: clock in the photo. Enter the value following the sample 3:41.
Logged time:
4:32
